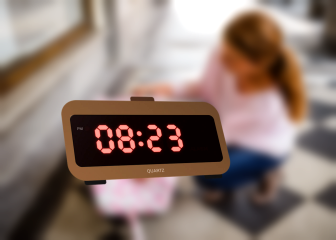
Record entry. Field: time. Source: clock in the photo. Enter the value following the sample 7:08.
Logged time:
8:23
